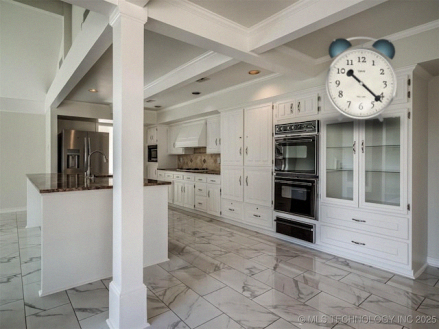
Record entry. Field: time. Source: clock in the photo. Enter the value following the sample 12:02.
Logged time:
10:22
